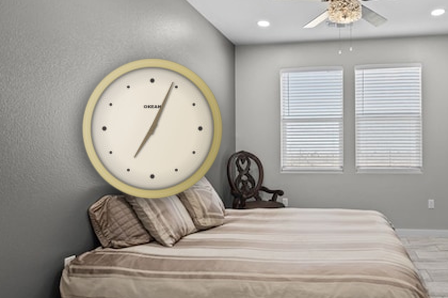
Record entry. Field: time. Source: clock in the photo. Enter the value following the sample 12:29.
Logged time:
7:04
